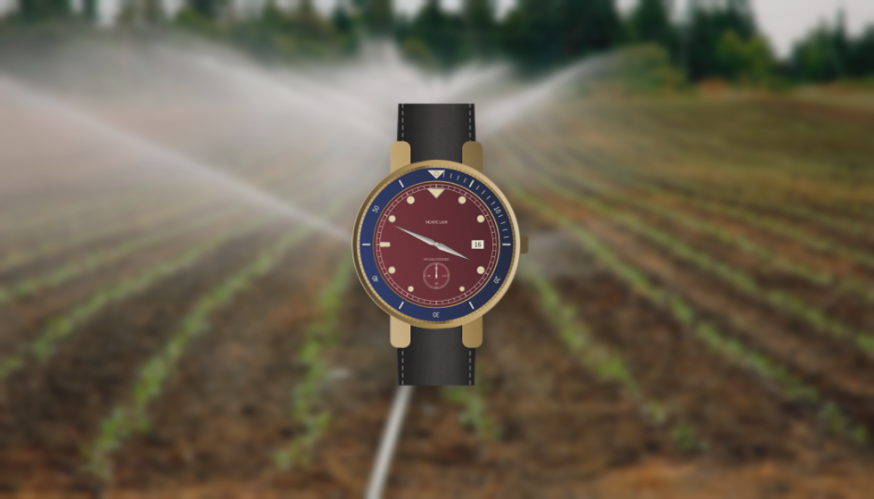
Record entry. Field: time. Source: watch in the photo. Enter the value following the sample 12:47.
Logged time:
3:49
